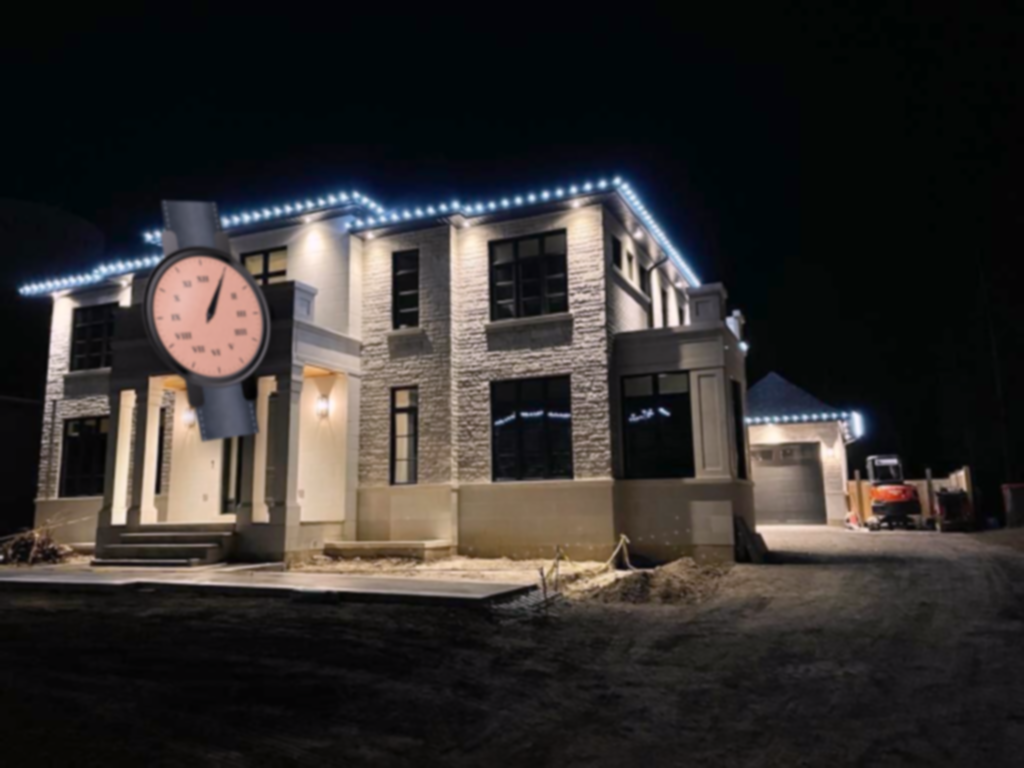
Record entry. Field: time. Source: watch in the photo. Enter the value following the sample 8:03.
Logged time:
1:05
